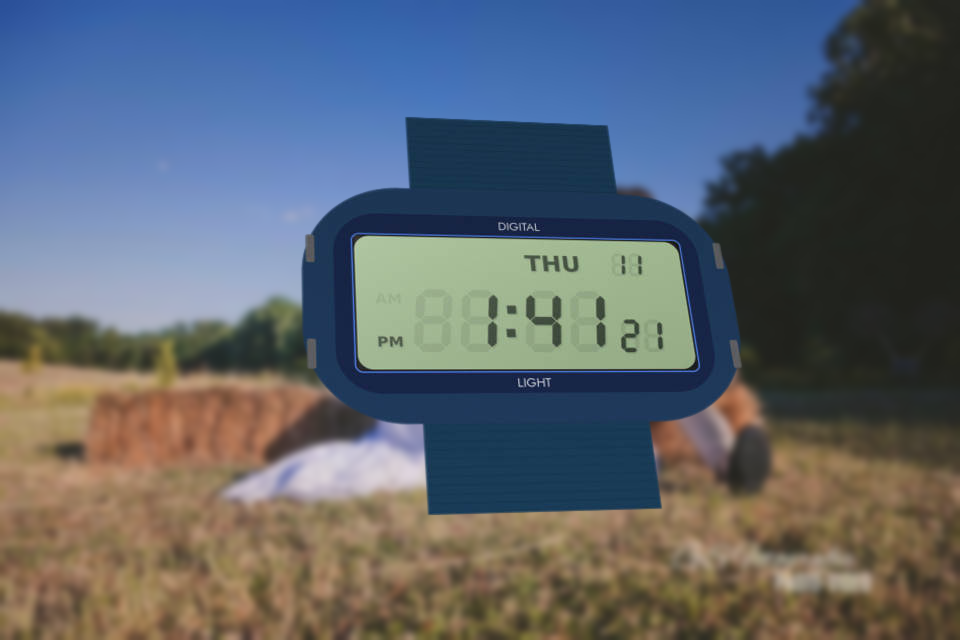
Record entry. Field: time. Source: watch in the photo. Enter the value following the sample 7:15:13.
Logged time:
1:41:21
